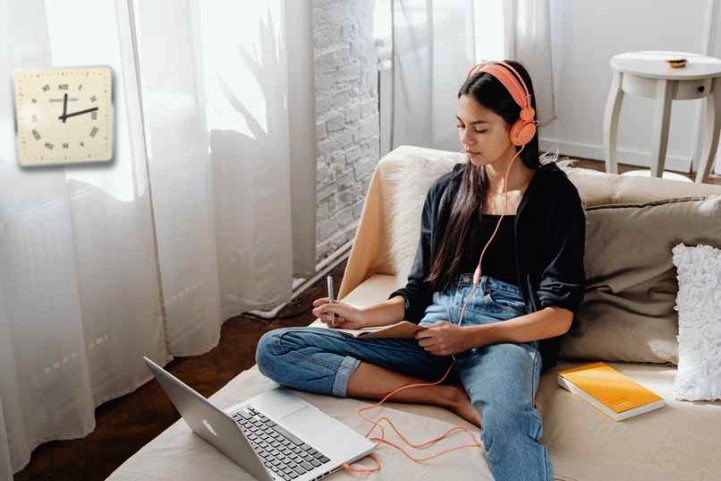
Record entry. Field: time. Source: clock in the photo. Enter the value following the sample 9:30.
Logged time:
12:13
